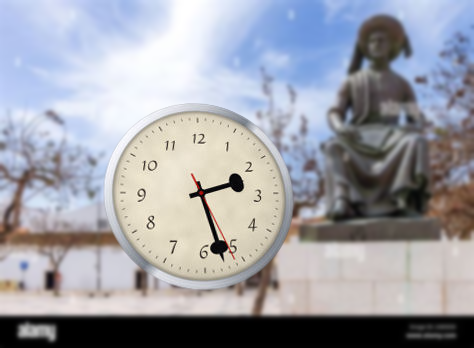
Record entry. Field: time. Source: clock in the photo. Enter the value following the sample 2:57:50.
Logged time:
2:27:26
